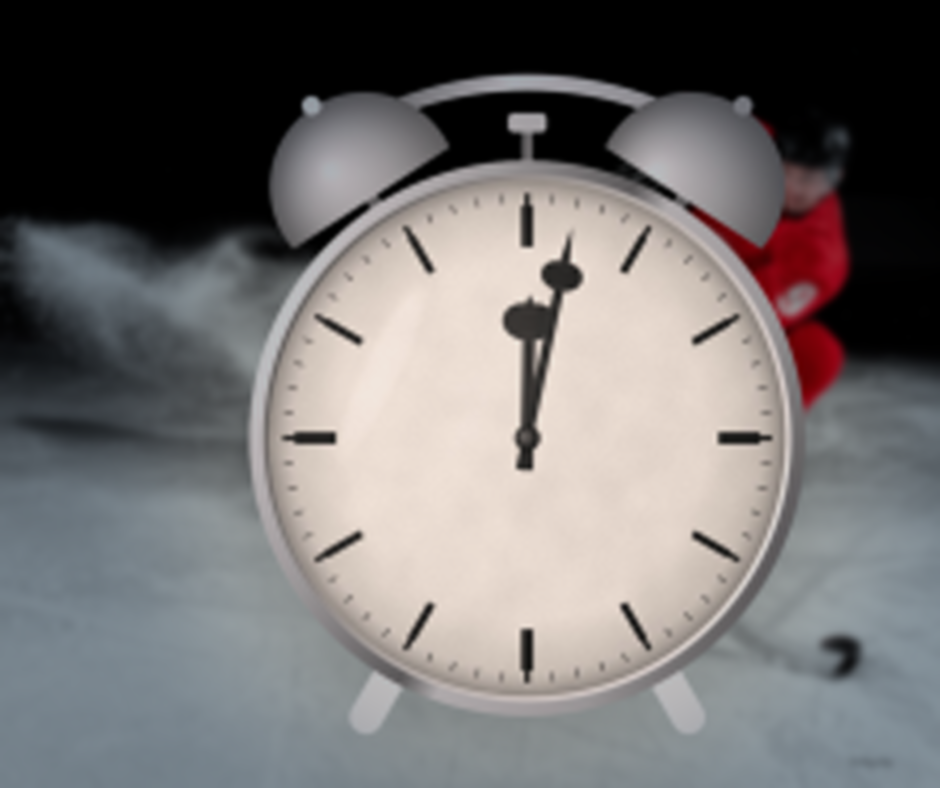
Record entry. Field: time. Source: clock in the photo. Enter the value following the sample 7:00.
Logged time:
12:02
